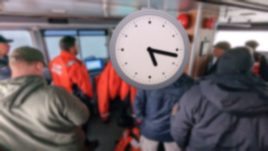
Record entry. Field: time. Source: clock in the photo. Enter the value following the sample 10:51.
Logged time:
5:17
